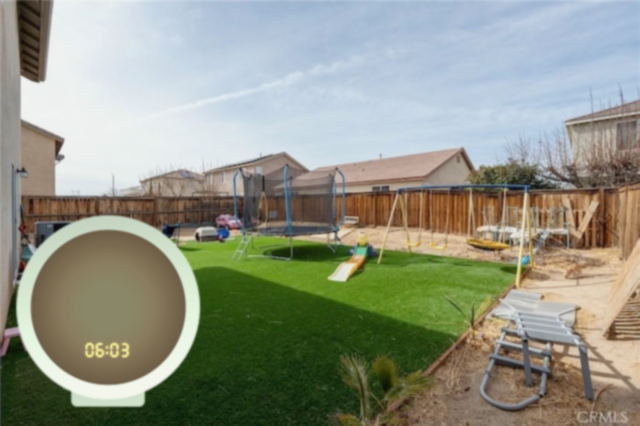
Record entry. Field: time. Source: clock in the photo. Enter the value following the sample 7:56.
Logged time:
6:03
